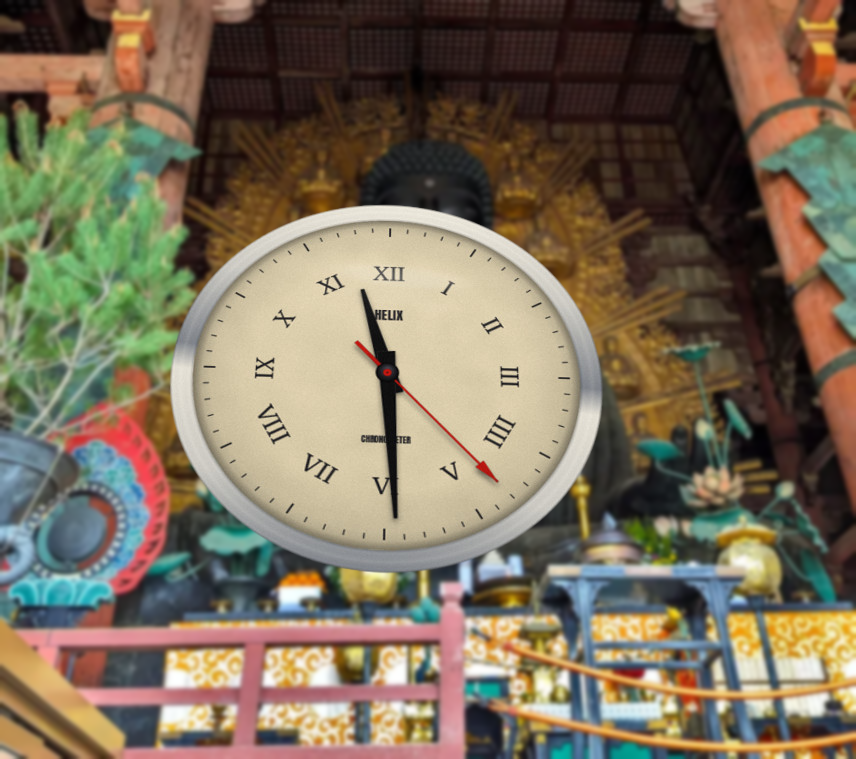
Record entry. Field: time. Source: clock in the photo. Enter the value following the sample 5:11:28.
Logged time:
11:29:23
